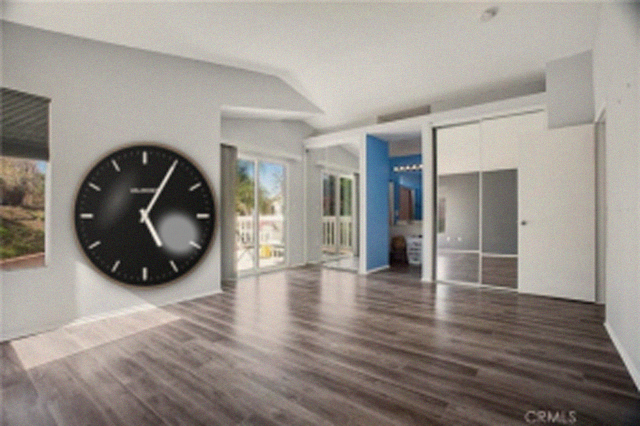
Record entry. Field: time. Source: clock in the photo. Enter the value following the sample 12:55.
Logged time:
5:05
